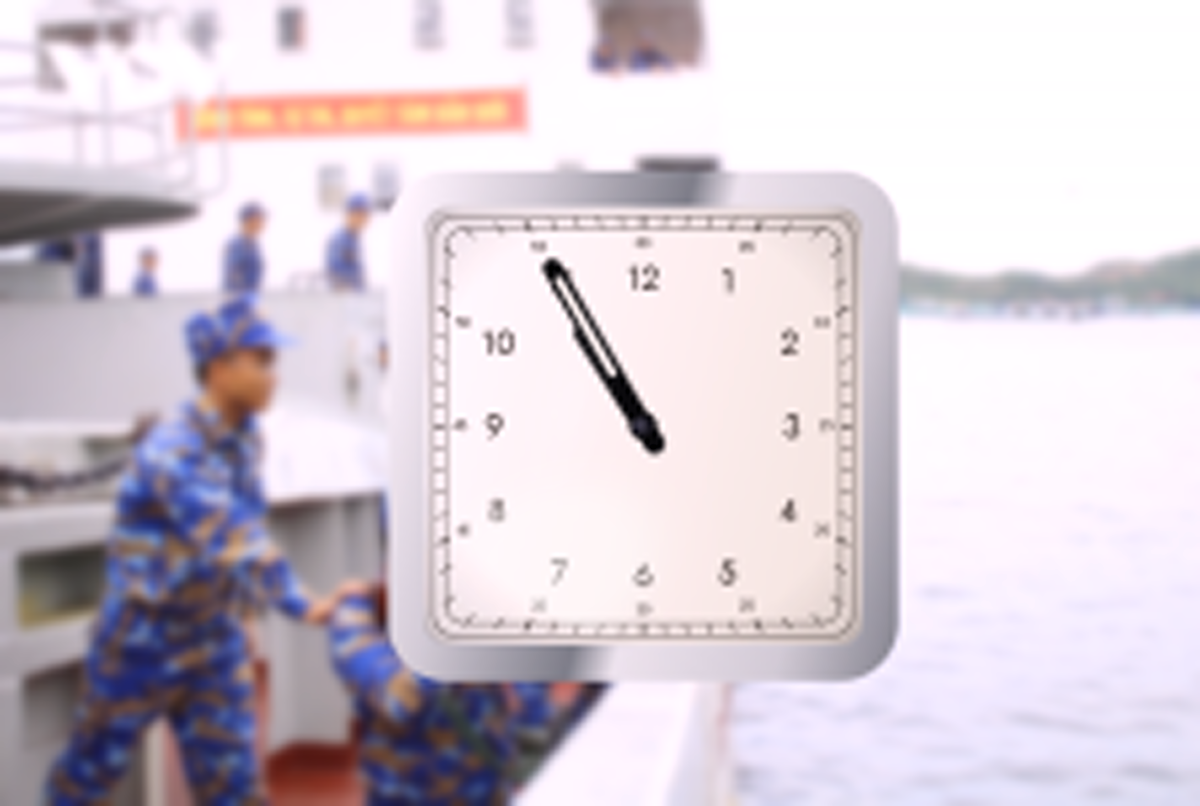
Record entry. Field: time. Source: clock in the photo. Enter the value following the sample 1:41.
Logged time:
10:55
